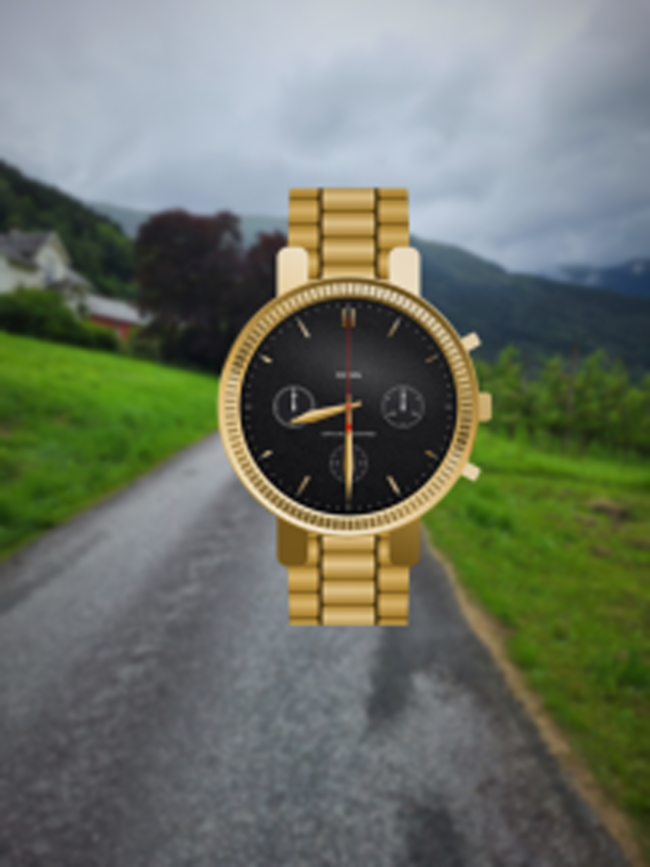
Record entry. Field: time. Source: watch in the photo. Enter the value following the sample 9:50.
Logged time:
8:30
